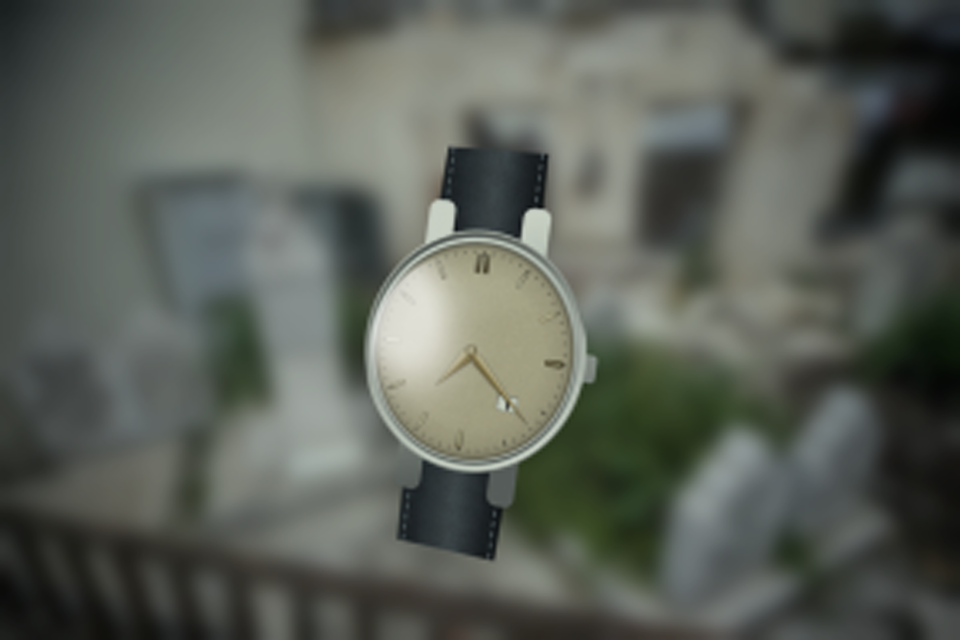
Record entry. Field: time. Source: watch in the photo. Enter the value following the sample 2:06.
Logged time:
7:22
